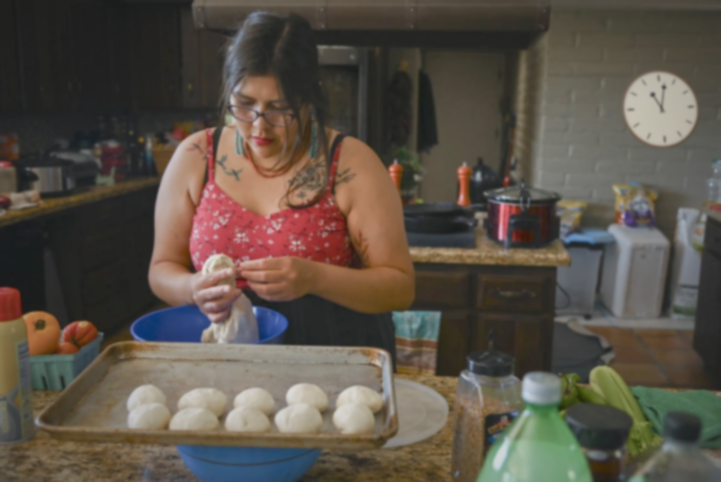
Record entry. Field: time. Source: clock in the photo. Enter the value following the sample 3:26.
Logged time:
11:02
